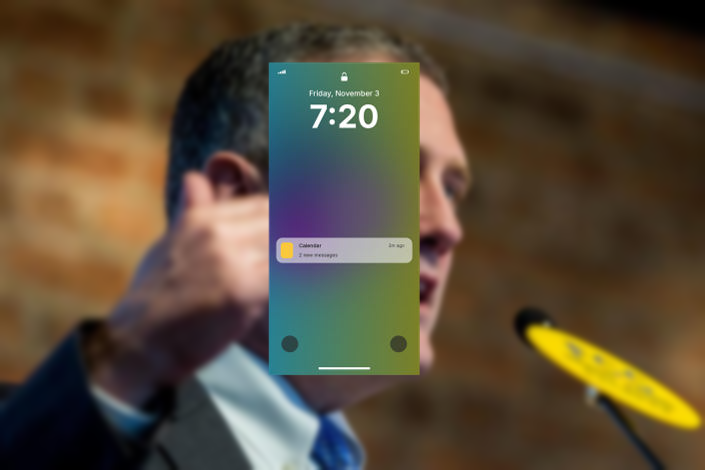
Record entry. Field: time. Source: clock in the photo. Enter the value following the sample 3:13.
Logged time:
7:20
